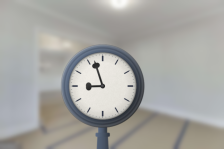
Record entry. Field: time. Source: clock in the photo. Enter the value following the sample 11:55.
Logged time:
8:57
